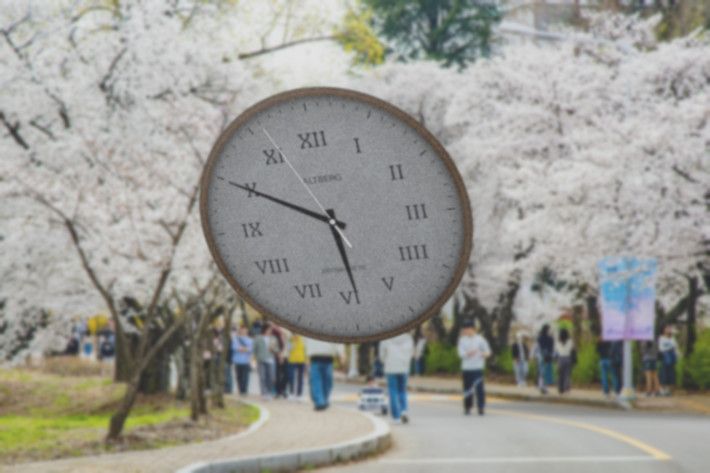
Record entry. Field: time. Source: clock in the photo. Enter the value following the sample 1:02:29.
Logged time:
5:49:56
